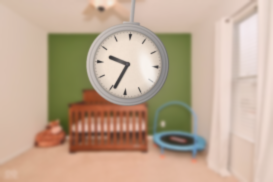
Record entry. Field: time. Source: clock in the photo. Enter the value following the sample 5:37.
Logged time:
9:34
